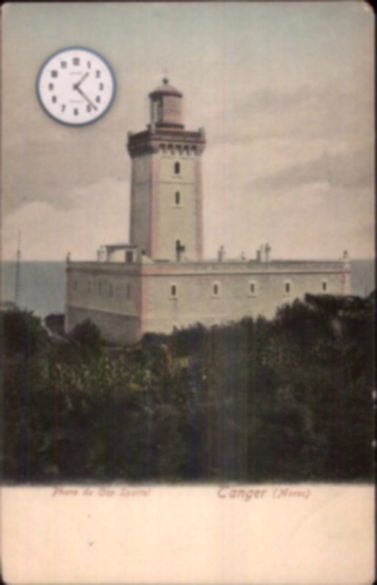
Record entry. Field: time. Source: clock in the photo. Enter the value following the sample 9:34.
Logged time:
1:23
